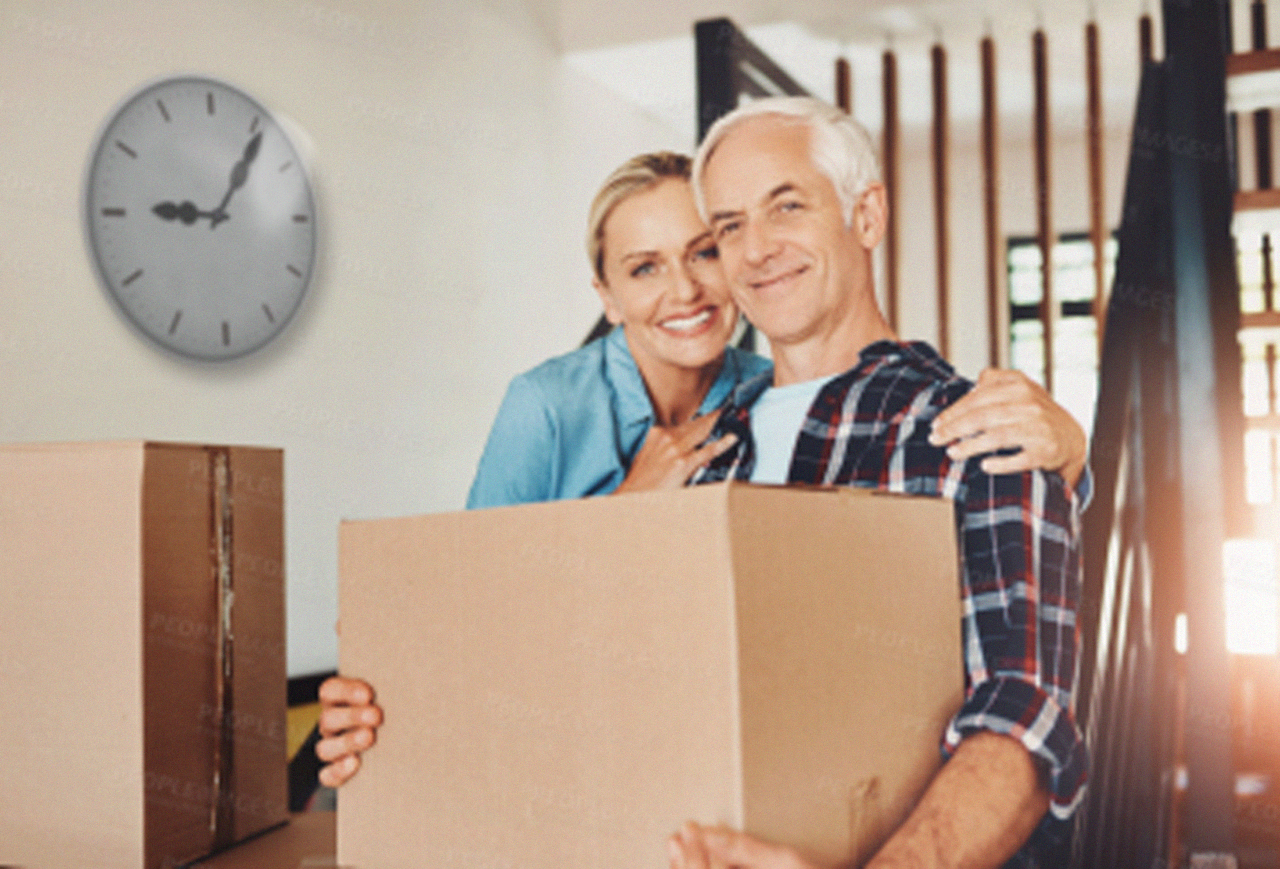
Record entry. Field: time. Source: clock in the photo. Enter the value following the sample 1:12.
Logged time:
9:06
